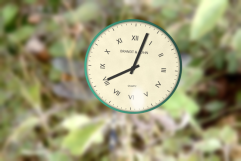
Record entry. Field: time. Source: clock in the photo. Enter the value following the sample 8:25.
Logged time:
8:03
